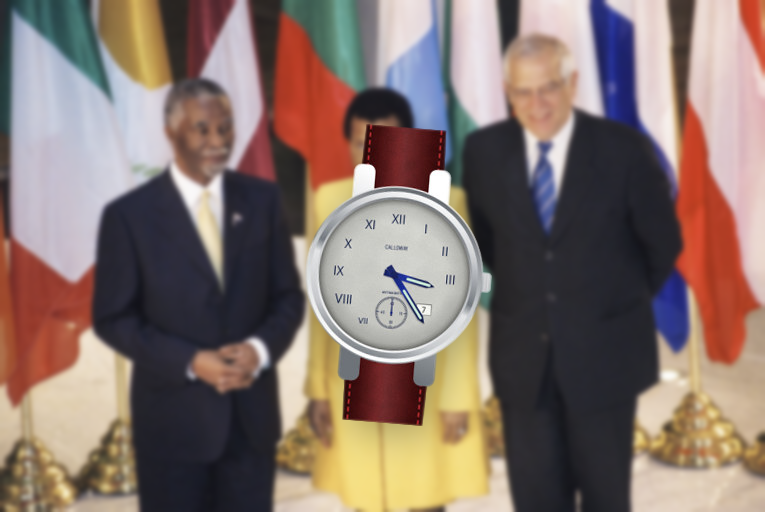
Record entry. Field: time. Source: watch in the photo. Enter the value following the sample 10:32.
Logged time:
3:24
